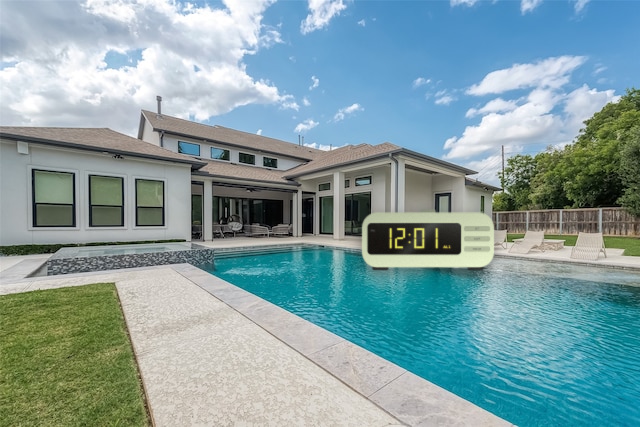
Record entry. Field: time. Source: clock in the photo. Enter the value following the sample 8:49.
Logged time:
12:01
